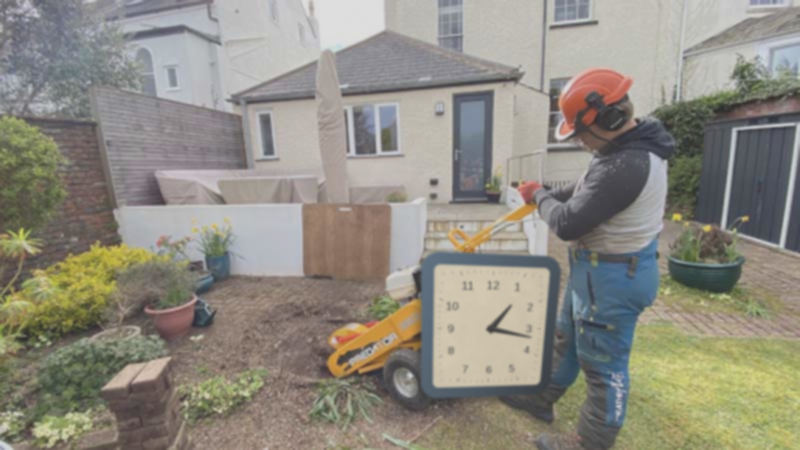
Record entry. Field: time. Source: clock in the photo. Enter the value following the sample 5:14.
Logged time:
1:17
